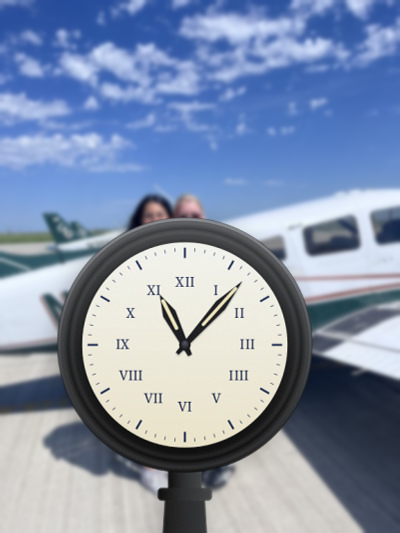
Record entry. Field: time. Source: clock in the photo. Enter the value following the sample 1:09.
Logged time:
11:07
